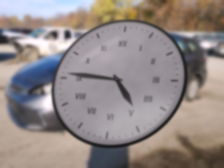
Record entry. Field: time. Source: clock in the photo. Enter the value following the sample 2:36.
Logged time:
4:46
